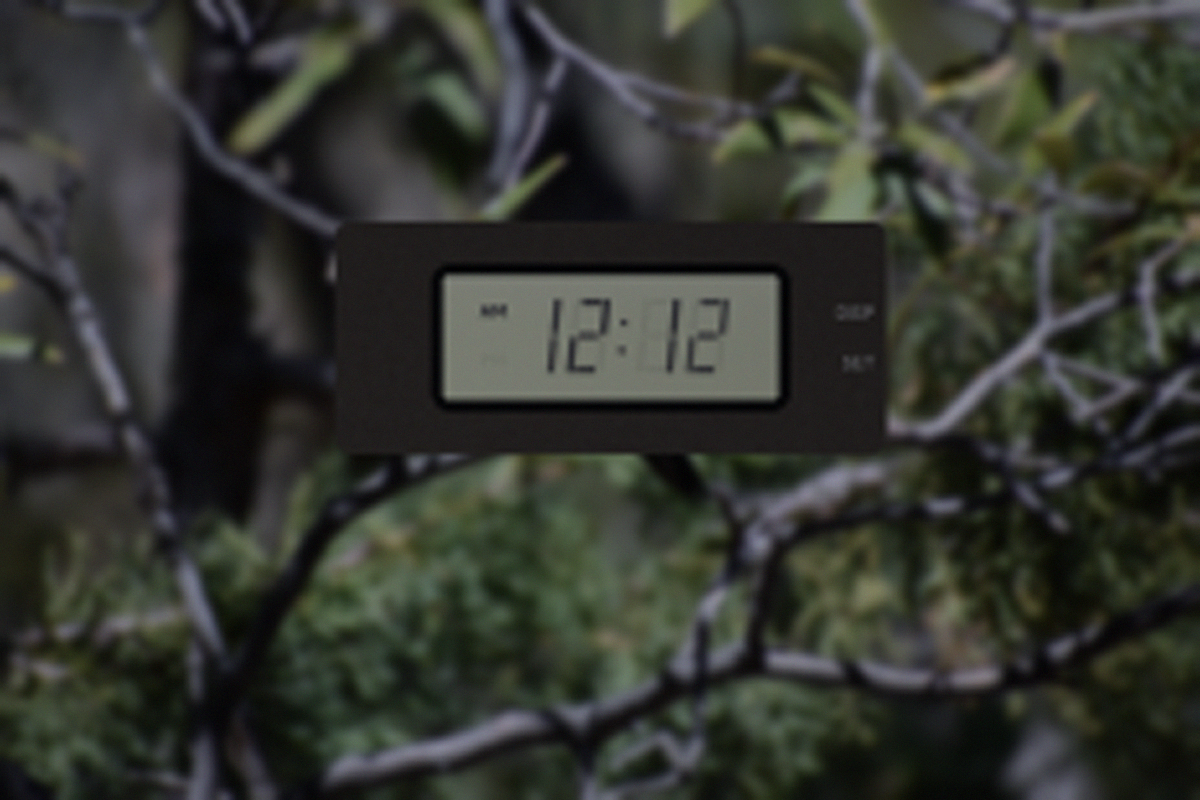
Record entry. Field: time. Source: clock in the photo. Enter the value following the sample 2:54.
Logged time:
12:12
